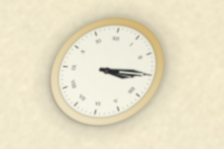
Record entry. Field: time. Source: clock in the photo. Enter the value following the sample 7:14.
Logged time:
3:15
